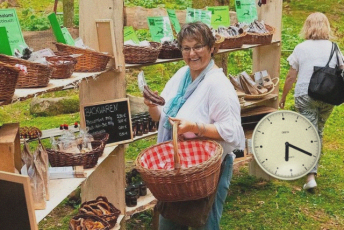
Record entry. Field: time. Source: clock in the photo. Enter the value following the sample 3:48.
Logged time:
6:20
